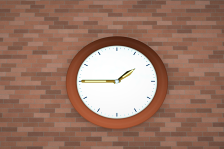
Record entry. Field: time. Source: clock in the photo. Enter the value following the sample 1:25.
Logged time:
1:45
